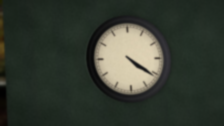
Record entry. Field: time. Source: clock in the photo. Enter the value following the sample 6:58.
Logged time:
4:21
